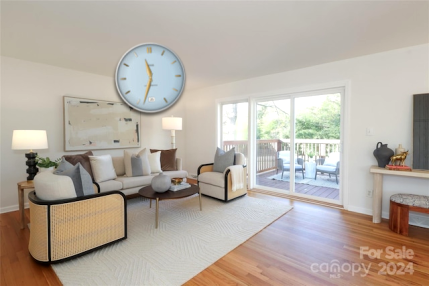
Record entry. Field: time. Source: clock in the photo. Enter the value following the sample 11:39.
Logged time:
11:33
